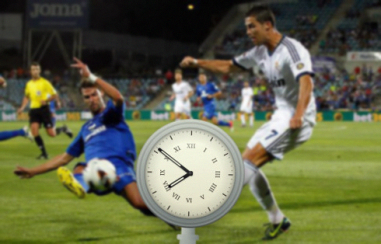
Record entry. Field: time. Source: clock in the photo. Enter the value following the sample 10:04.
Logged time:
7:51
